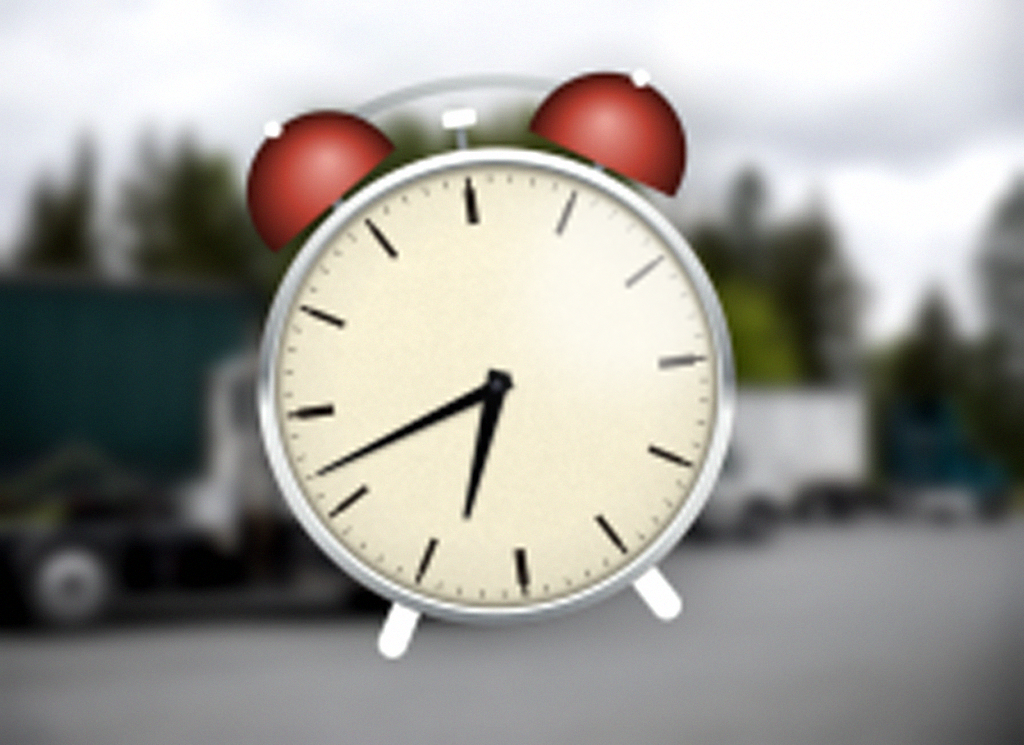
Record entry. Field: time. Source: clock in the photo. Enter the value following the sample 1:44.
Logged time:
6:42
